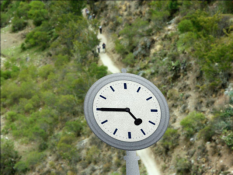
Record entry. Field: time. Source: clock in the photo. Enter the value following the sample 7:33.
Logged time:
4:45
